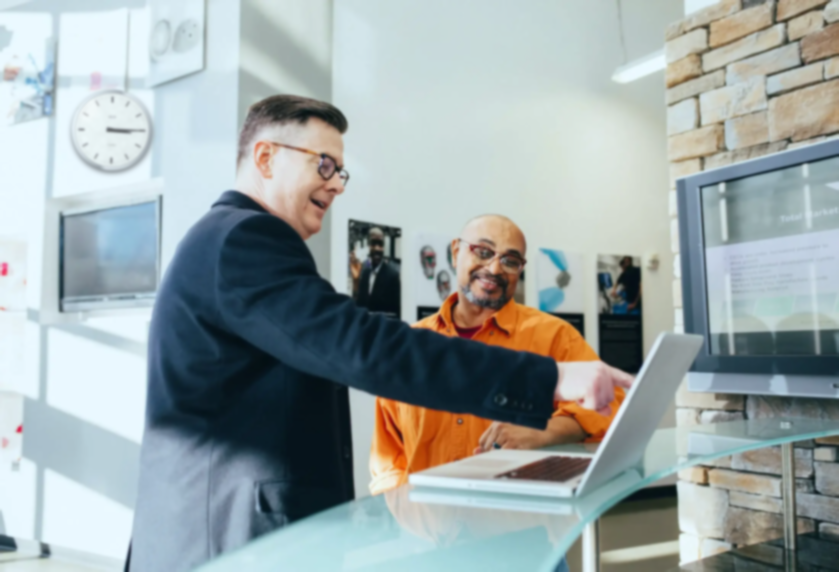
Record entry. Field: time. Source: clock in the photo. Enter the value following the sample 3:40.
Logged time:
3:15
